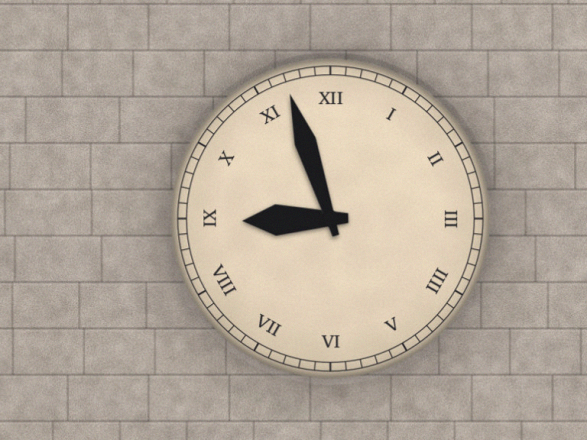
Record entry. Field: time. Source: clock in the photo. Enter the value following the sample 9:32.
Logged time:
8:57
